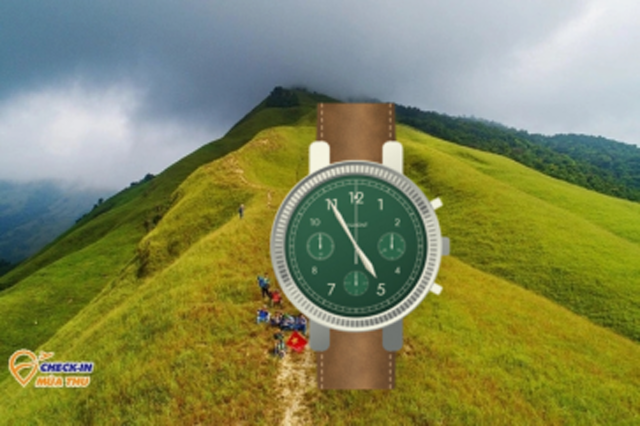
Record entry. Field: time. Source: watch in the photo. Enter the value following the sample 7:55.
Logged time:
4:55
